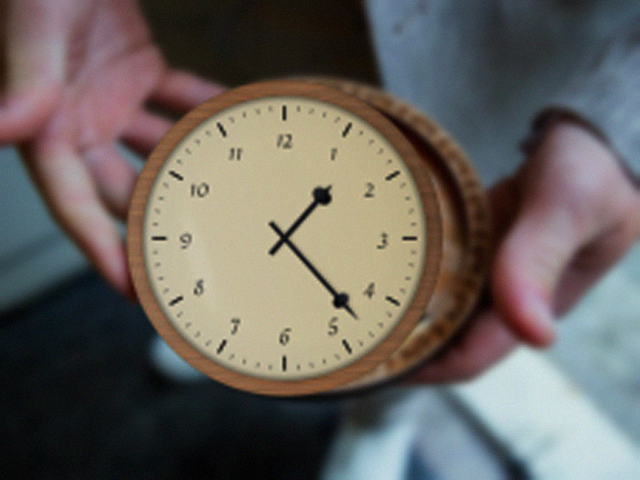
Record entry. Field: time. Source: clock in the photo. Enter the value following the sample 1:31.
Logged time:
1:23
